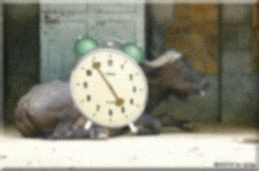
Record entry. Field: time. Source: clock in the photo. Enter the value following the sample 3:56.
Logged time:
4:54
